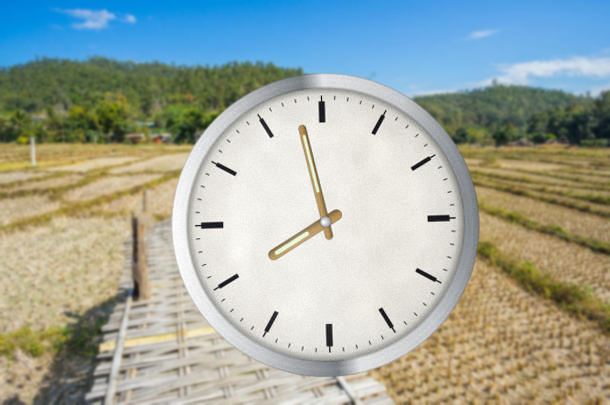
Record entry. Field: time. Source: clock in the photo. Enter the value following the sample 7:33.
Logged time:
7:58
